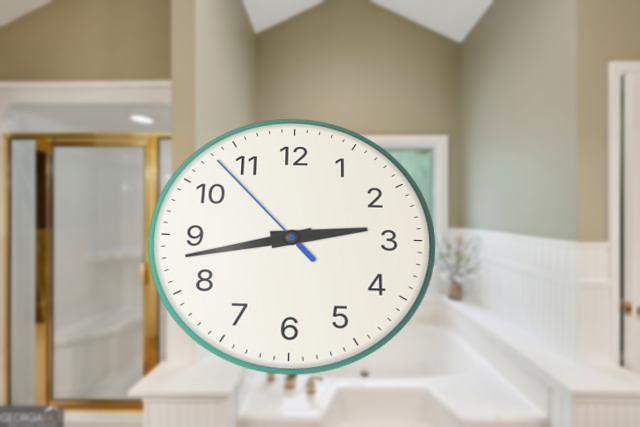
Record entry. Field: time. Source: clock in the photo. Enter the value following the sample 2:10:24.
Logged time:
2:42:53
